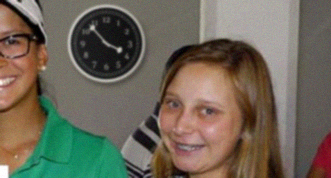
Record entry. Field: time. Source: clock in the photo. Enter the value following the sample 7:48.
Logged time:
3:53
